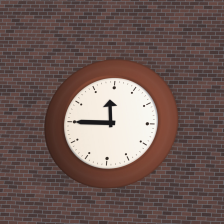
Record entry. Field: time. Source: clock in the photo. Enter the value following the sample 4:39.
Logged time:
11:45
